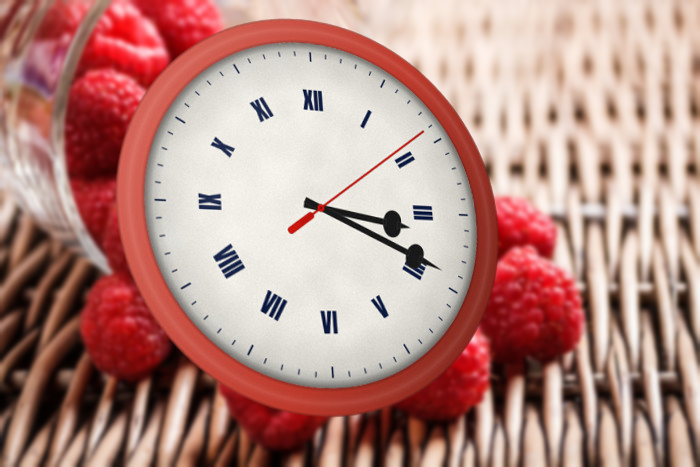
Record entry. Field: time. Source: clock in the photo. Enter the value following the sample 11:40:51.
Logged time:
3:19:09
